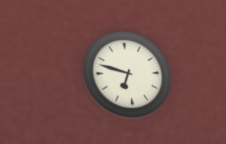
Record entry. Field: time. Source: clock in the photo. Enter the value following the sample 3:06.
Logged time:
6:48
